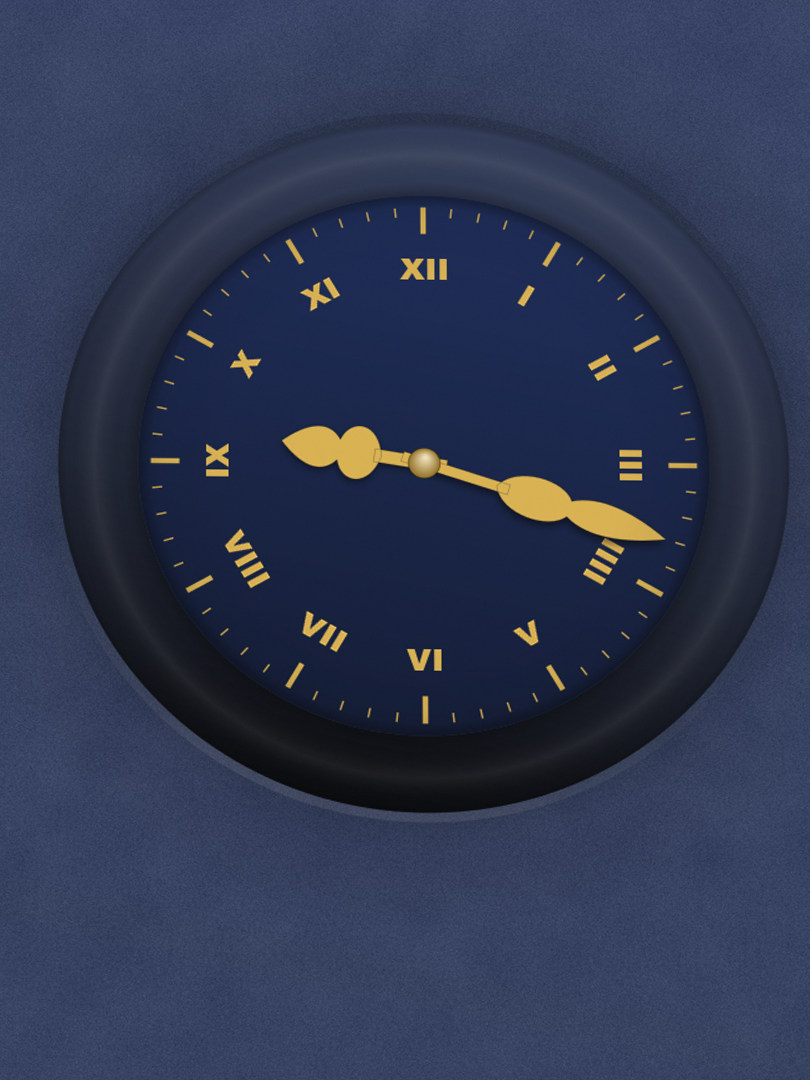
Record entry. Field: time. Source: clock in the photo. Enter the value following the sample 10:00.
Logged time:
9:18
